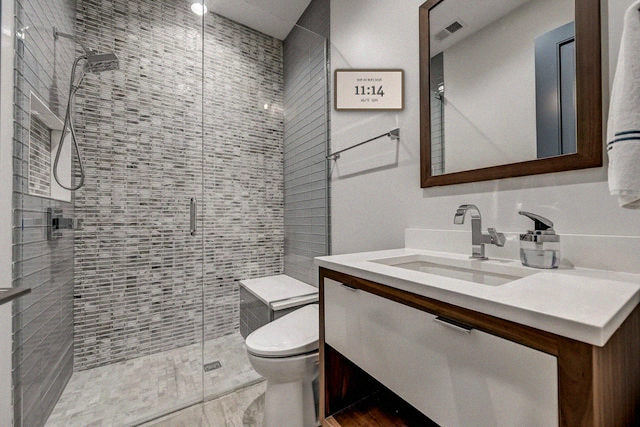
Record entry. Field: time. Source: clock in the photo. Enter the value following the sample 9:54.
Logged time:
11:14
